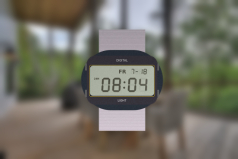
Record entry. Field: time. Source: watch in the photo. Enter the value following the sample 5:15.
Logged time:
8:04
